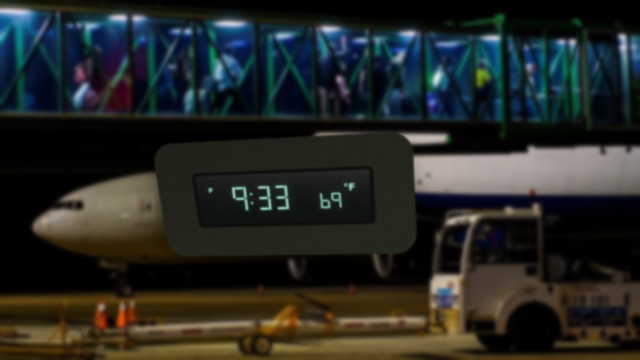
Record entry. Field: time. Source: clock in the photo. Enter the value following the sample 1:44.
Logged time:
9:33
